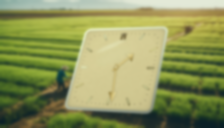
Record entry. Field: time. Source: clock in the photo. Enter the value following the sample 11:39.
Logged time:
1:29
